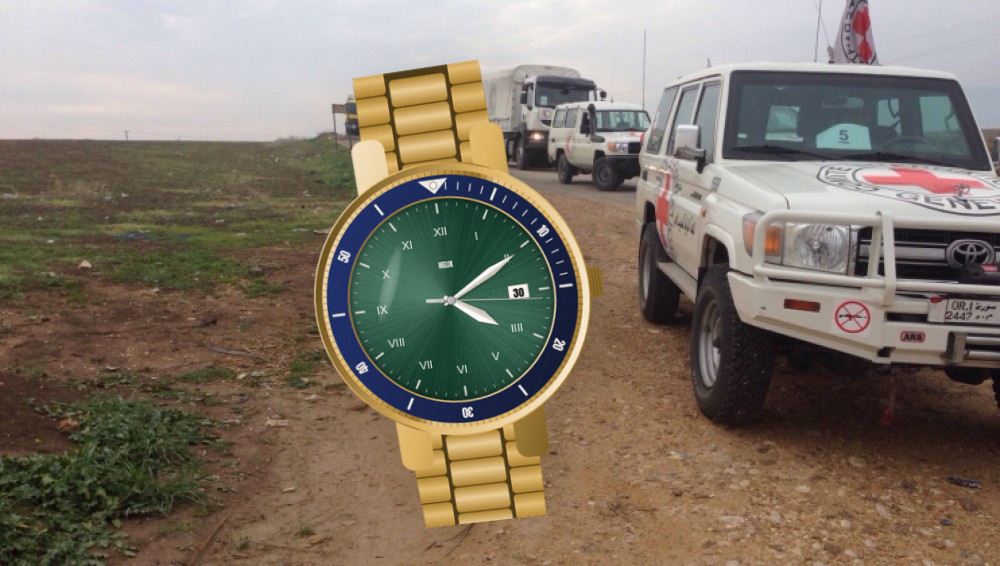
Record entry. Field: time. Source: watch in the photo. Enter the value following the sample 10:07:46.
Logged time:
4:10:16
